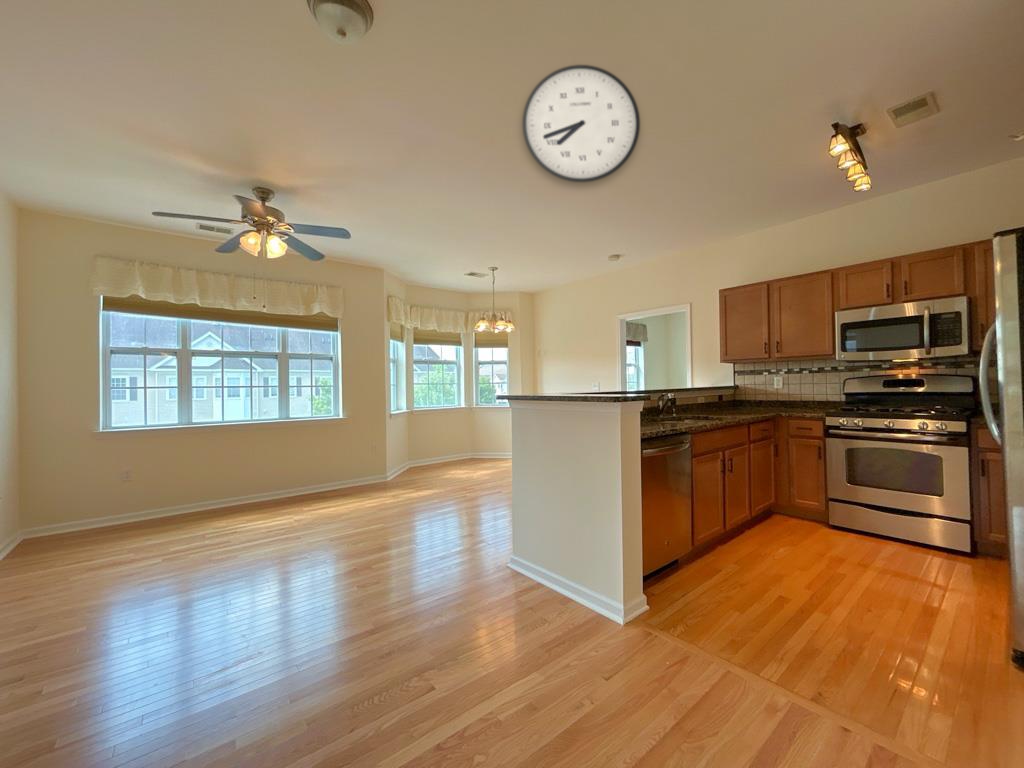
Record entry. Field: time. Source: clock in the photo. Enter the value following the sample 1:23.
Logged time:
7:42
